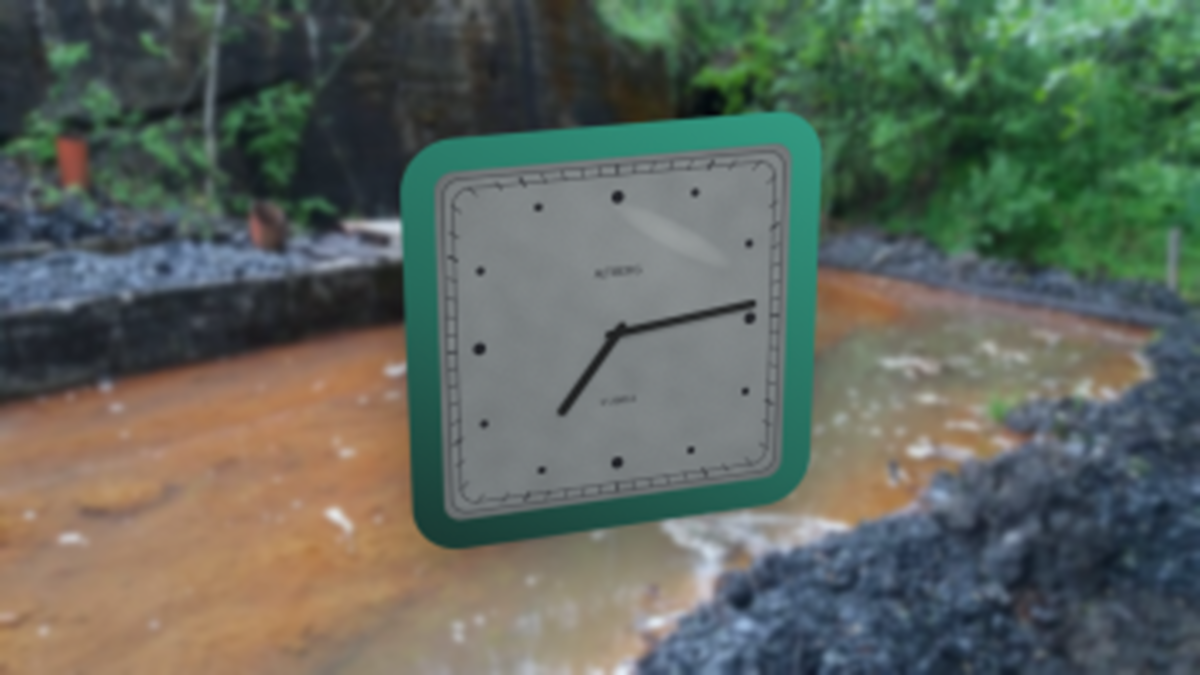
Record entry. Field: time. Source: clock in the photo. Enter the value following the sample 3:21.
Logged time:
7:14
